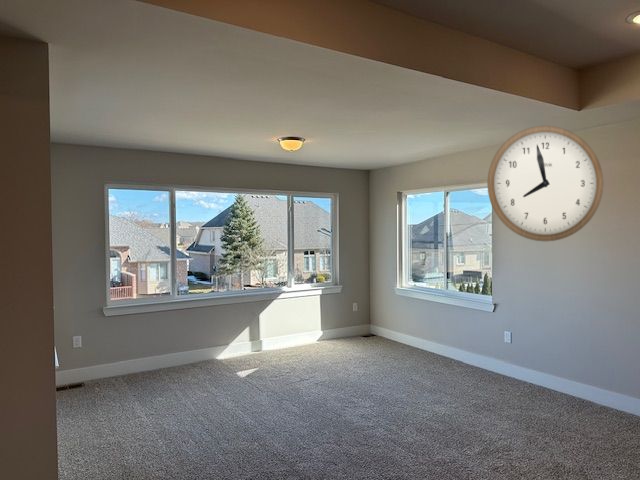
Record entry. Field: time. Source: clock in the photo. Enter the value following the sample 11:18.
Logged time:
7:58
